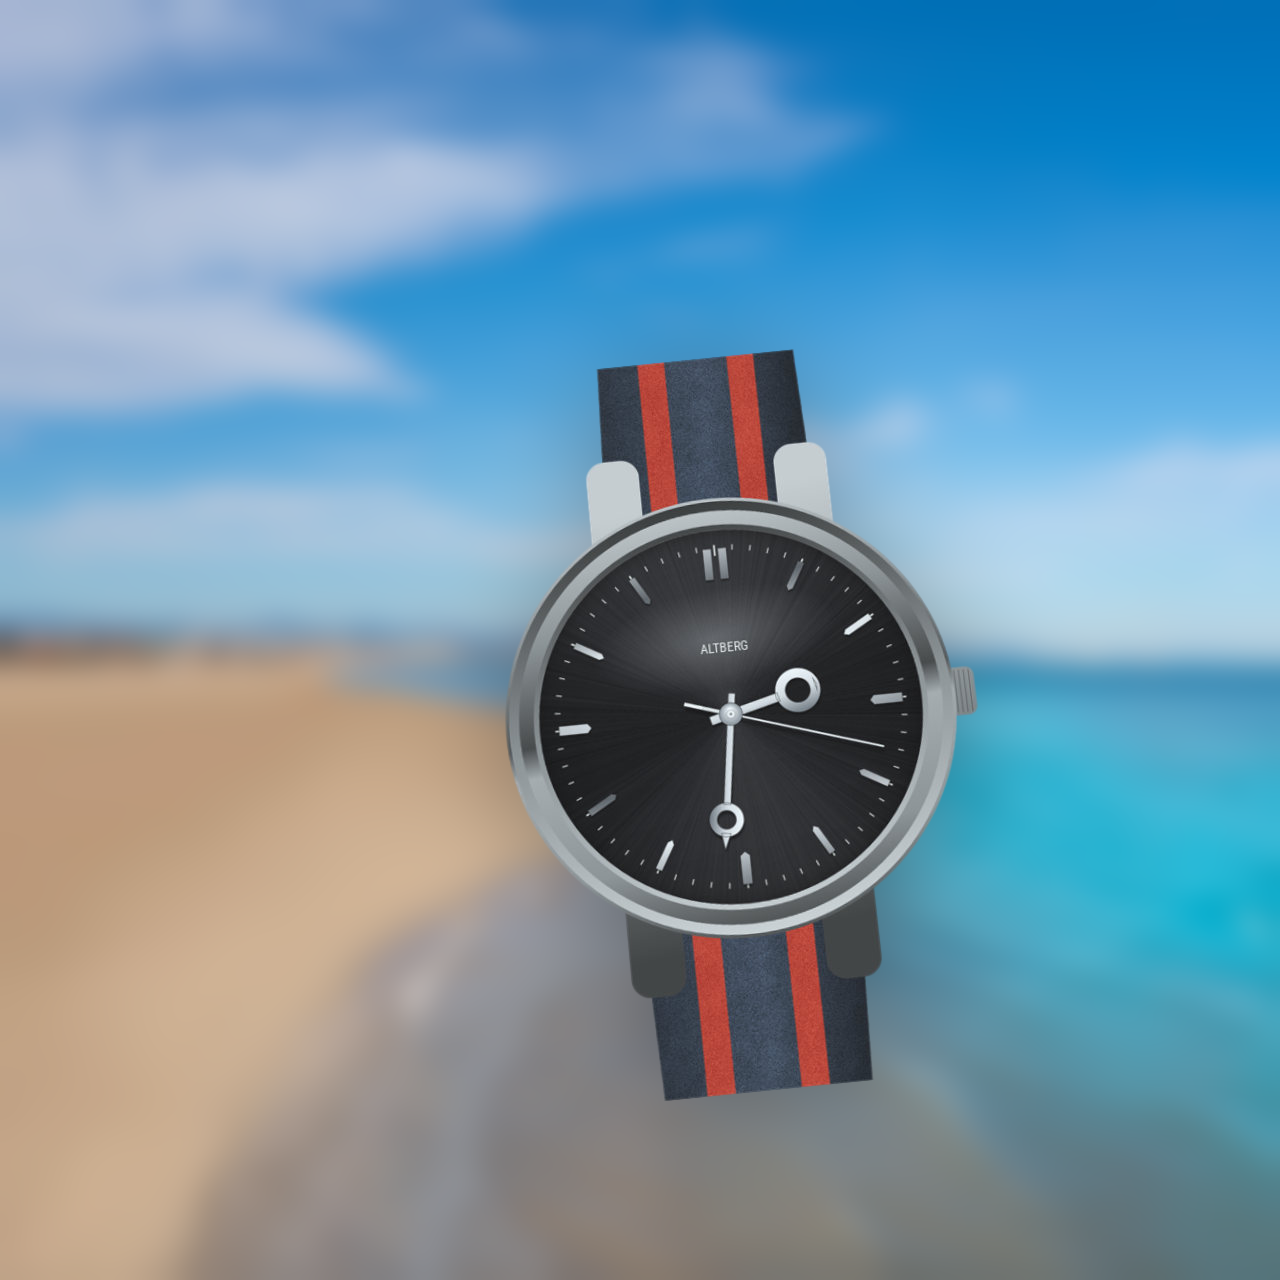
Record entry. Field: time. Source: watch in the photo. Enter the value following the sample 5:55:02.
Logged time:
2:31:18
